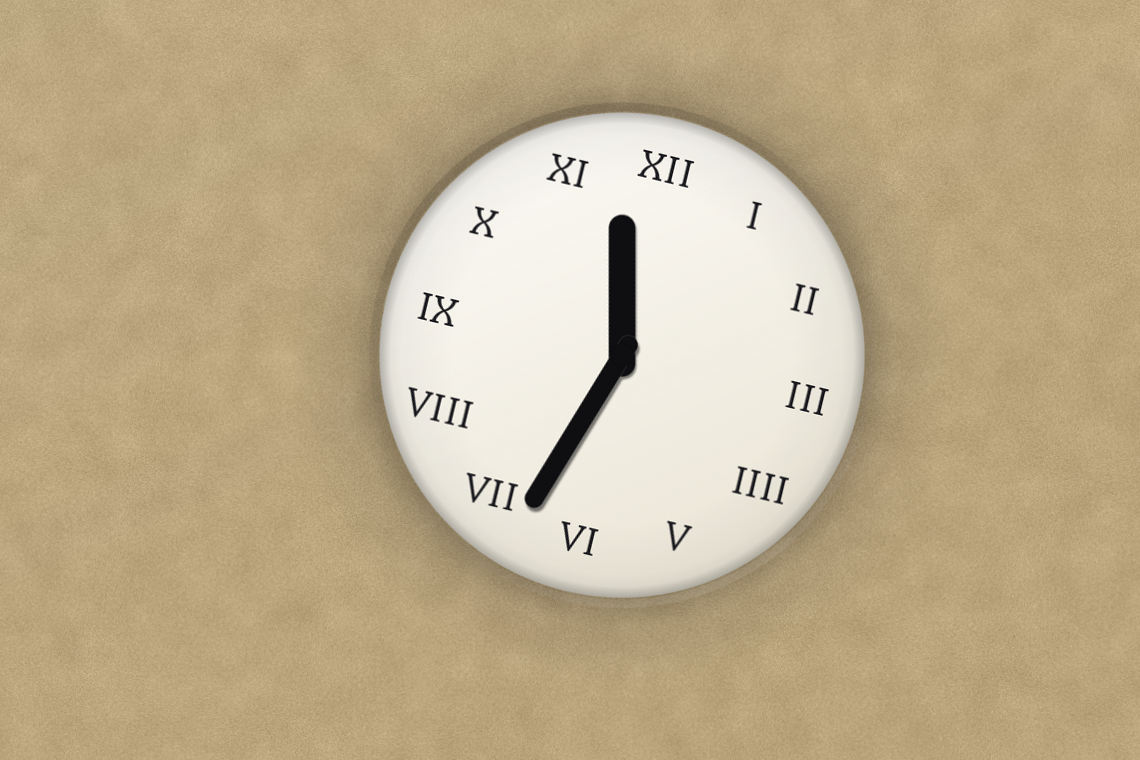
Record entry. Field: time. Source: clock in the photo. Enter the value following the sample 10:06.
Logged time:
11:33
